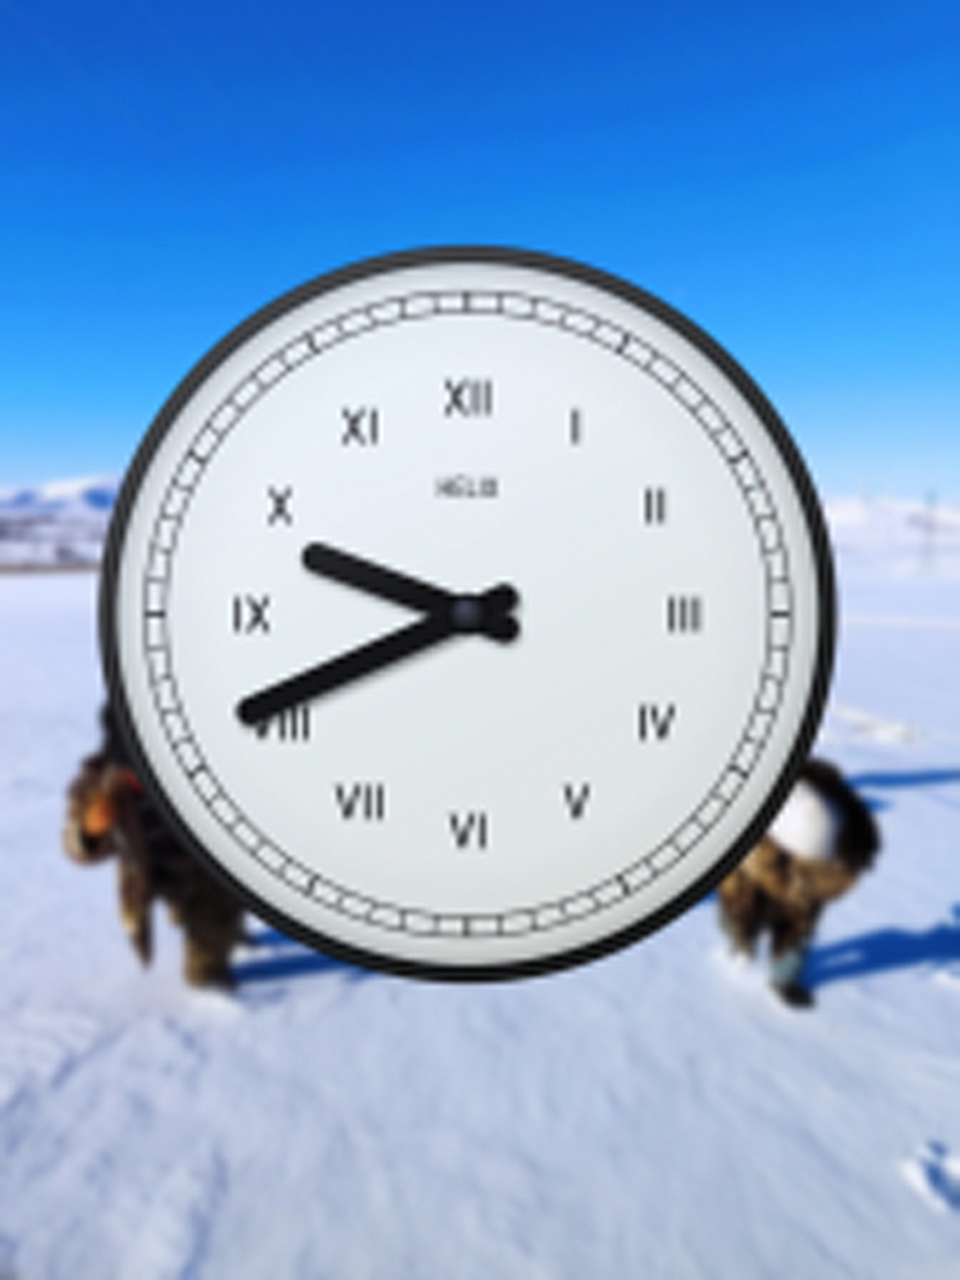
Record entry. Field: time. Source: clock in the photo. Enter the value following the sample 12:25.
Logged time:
9:41
